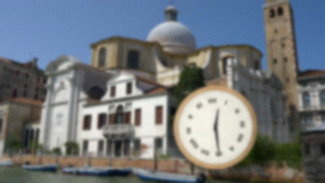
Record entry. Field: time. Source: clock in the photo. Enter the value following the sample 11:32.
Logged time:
12:30
